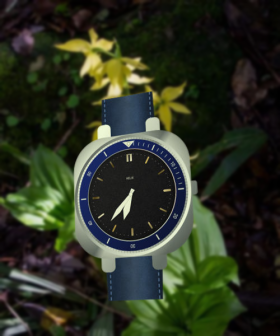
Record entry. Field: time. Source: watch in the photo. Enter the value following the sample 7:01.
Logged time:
6:37
